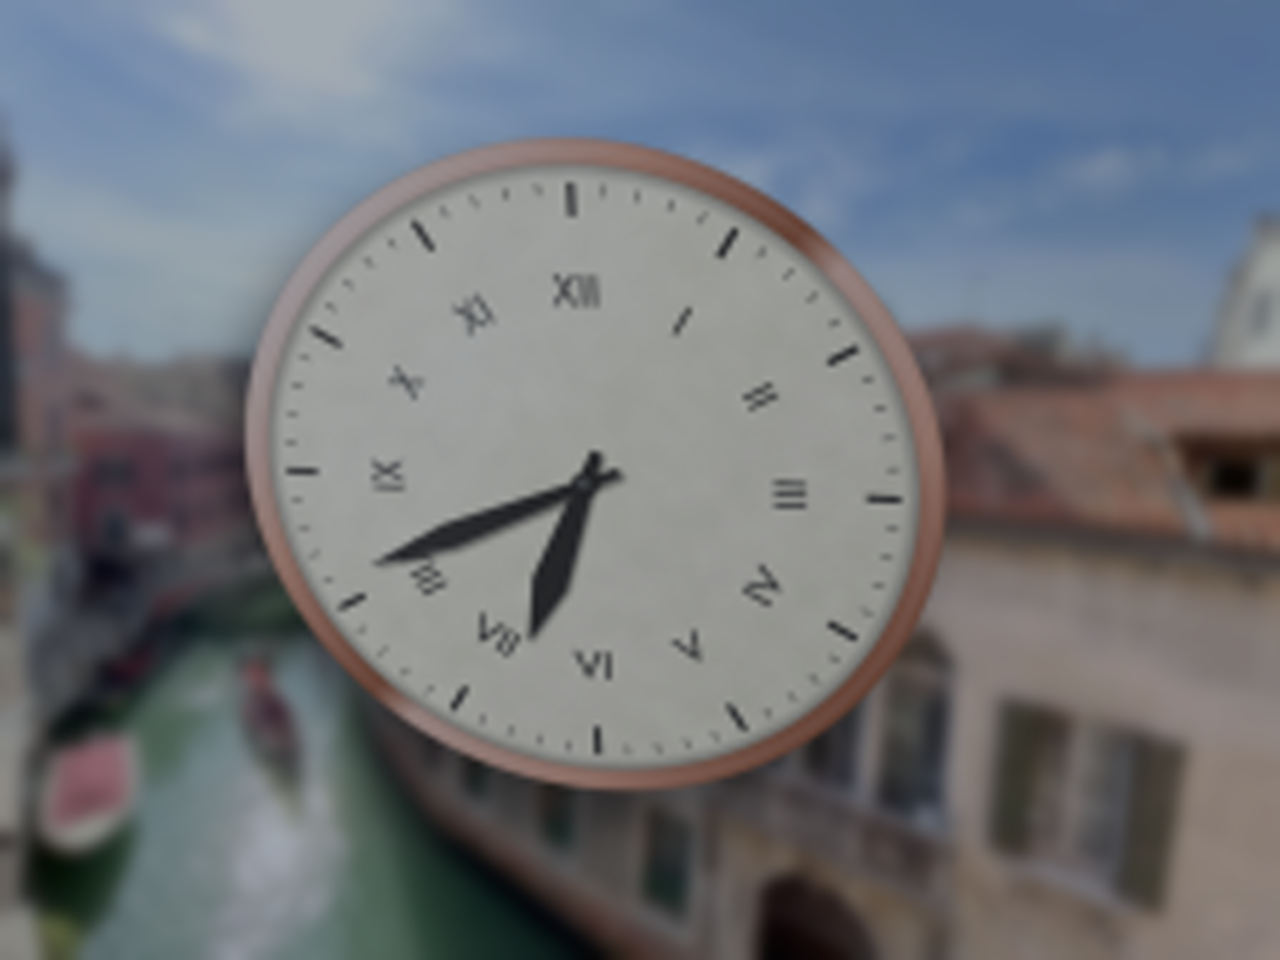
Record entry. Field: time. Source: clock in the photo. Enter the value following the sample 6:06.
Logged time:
6:41
